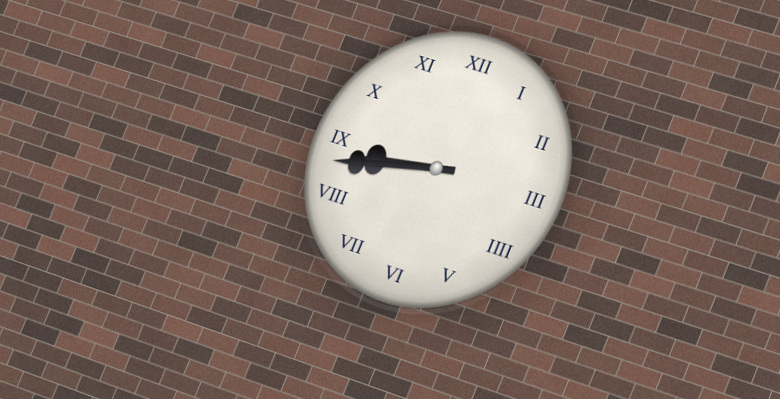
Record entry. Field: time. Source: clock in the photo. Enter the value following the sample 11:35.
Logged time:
8:43
